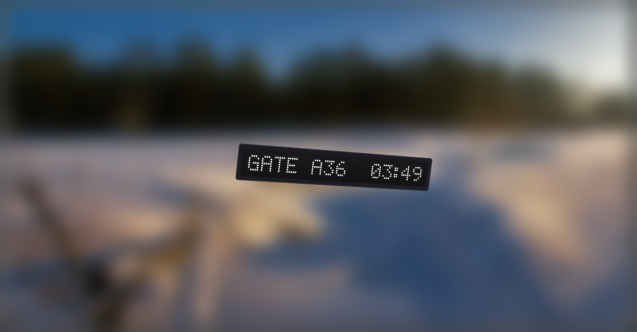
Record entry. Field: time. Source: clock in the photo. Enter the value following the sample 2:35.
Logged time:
3:49
